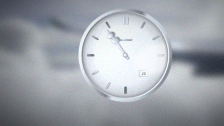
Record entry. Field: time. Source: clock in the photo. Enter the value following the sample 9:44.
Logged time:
10:54
